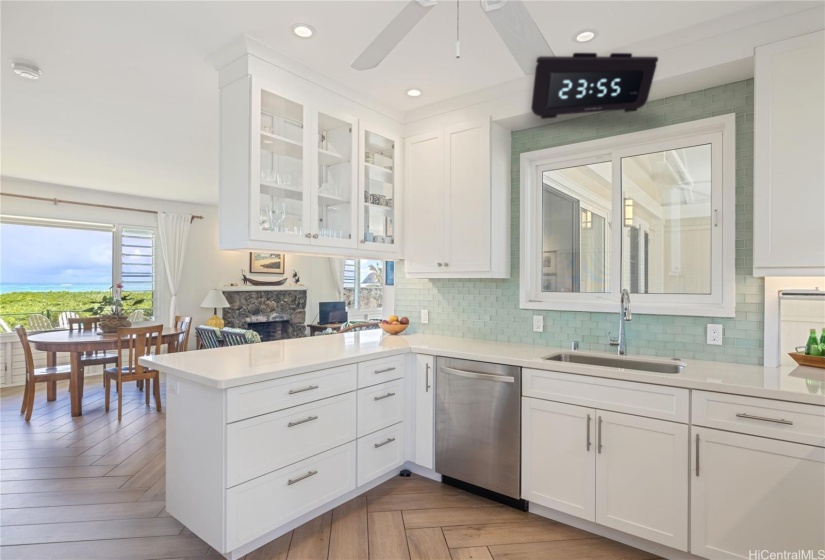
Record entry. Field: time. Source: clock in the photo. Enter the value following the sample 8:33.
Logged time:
23:55
